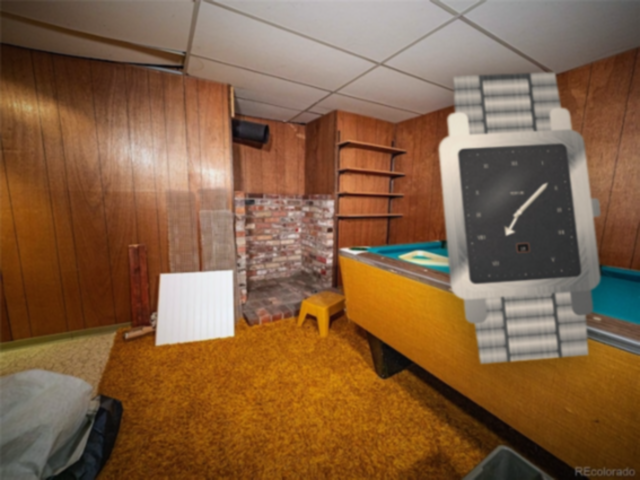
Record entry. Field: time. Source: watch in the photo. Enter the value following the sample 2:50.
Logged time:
7:08
